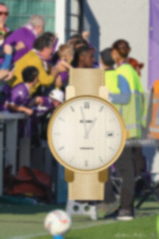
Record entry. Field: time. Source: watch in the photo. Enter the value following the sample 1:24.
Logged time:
12:58
